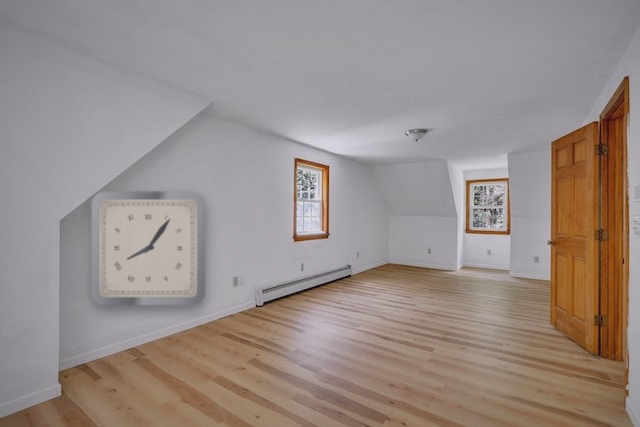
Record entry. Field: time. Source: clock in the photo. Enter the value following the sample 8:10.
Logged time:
8:06
